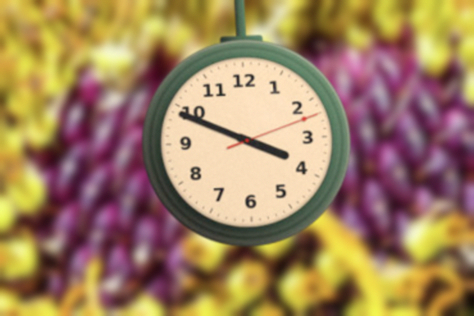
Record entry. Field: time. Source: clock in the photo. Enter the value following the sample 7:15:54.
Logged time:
3:49:12
